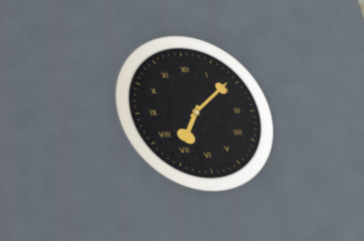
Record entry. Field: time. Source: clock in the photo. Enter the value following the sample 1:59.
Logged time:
7:09
